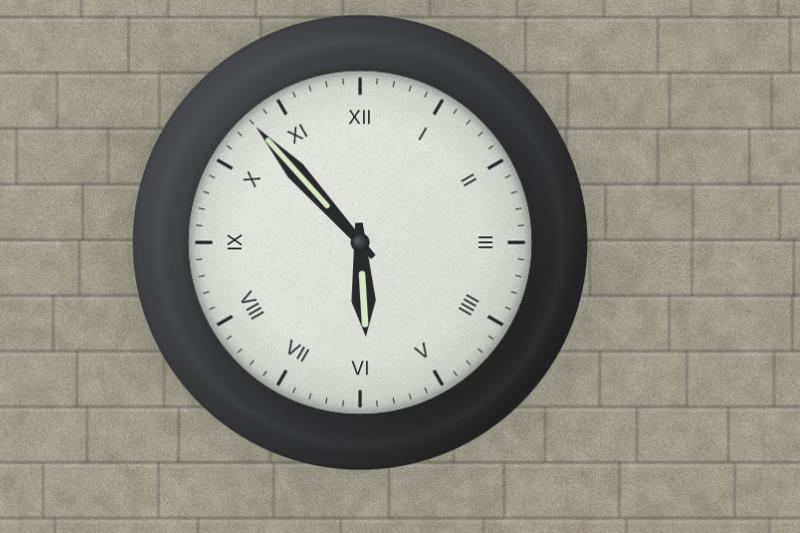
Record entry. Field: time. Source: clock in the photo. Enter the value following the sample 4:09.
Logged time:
5:53
